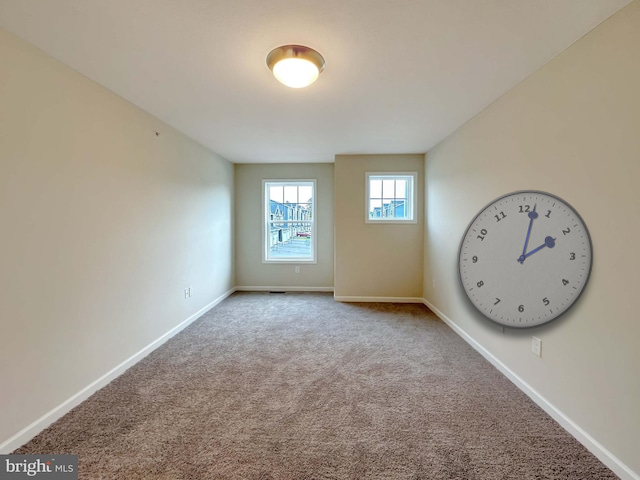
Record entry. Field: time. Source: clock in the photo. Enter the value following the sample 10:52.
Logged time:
2:02
